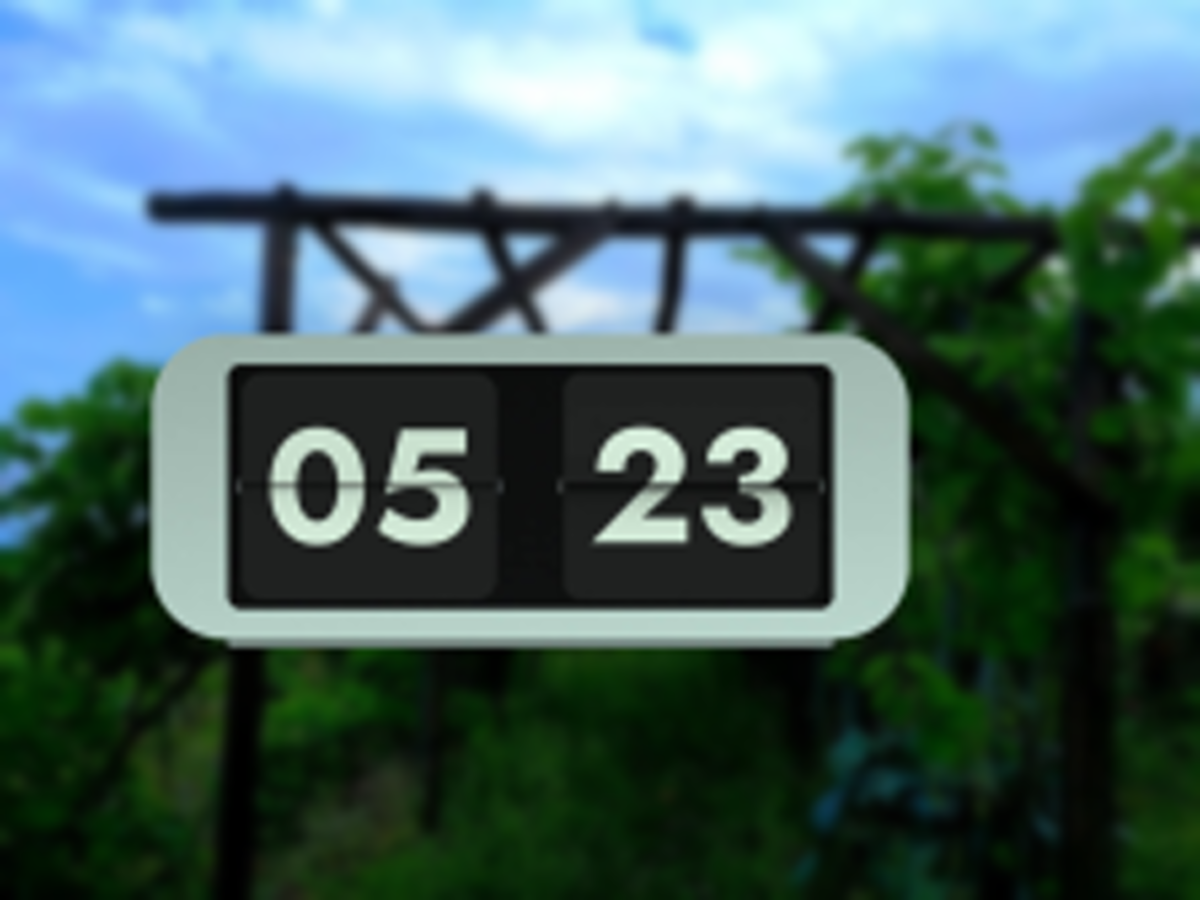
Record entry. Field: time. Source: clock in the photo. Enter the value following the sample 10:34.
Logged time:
5:23
